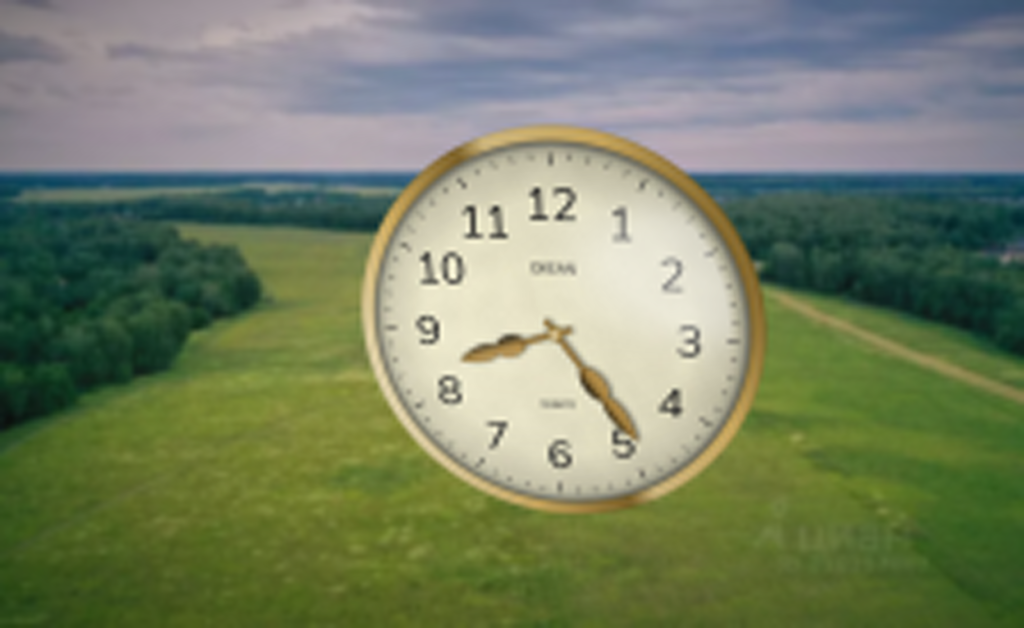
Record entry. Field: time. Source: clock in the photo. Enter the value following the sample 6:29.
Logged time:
8:24
